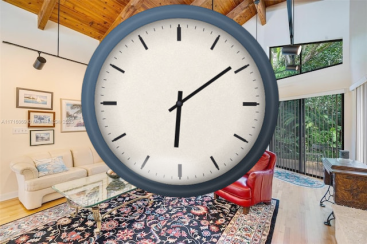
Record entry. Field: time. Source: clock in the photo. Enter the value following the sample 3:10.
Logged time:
6:09
